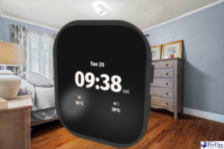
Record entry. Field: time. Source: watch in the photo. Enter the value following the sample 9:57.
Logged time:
9:38
